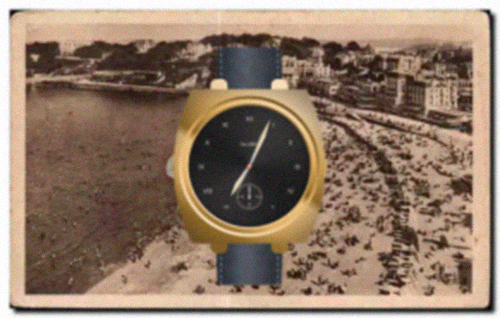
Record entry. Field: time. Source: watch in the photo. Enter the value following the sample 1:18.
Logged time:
7:04
